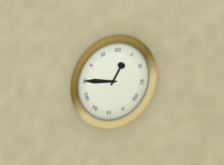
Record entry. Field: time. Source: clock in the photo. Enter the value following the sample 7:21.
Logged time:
12:45
